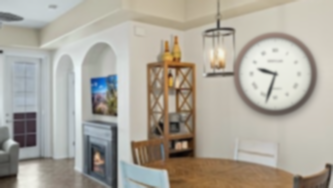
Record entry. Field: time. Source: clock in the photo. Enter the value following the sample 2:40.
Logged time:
9:33
